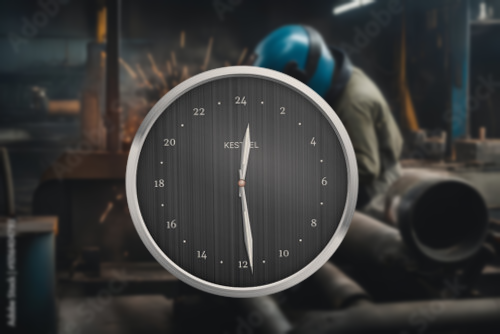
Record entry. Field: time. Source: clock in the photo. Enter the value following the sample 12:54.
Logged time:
0:29
